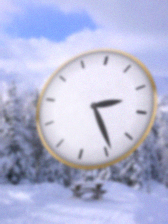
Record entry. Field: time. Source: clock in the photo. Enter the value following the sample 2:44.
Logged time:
2:24
